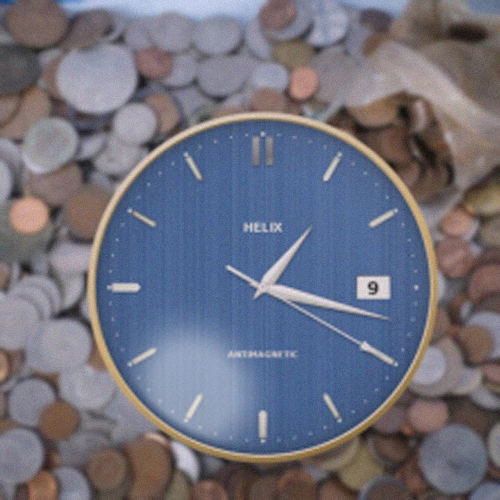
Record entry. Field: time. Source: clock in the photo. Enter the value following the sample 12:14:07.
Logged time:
1:17:20
